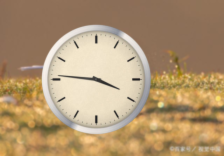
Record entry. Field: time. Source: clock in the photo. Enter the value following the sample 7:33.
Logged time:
3:46
